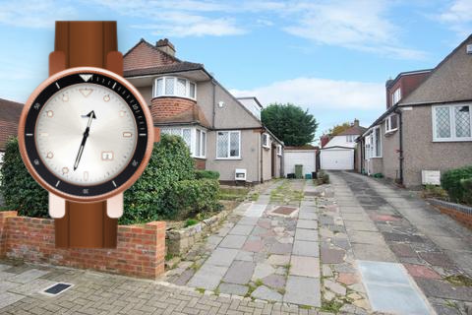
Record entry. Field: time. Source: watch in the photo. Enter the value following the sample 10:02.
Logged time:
12:33
